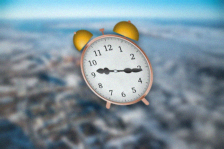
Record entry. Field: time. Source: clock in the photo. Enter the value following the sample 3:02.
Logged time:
9:16
